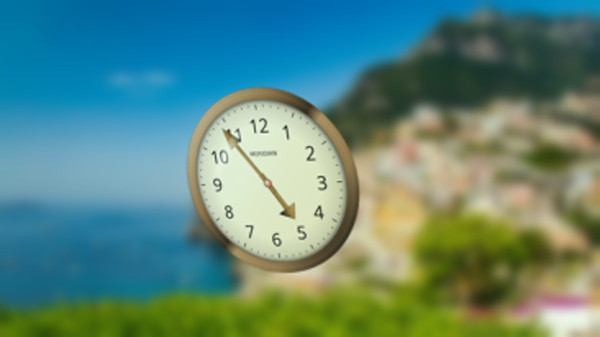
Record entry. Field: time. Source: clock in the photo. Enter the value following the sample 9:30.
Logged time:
4:54
